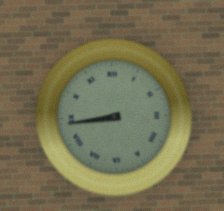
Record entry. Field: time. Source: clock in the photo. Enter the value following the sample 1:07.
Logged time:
8:44
